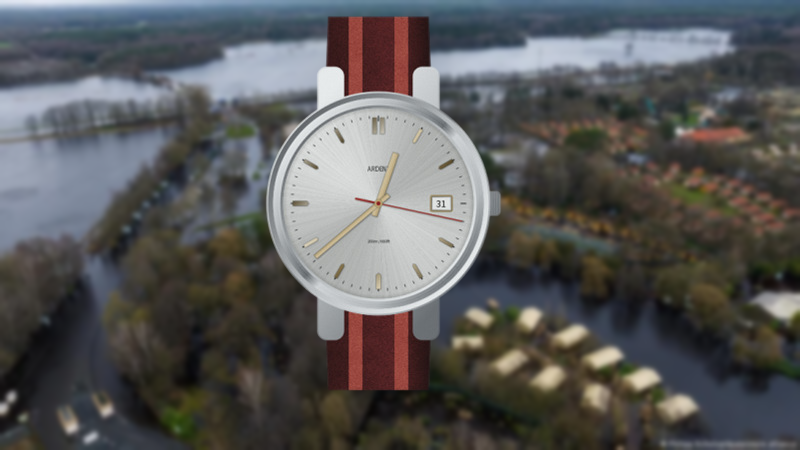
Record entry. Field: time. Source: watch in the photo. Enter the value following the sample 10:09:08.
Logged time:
12:38:17
